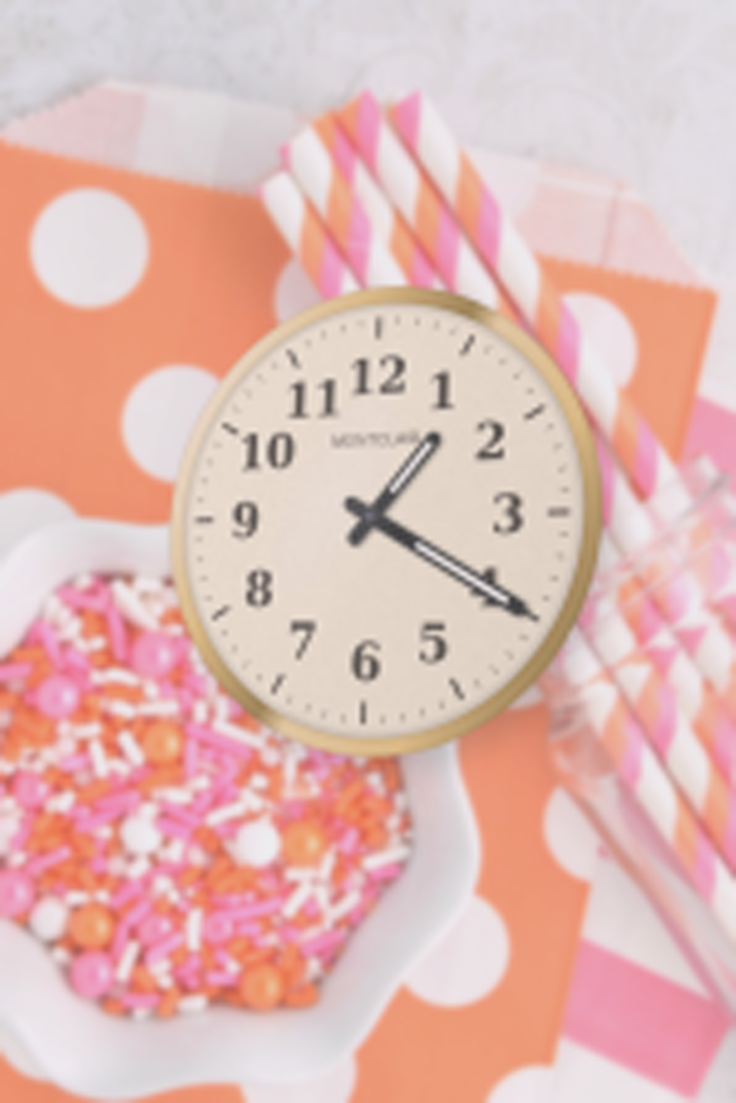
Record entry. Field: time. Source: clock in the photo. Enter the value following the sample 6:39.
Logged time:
1:20
